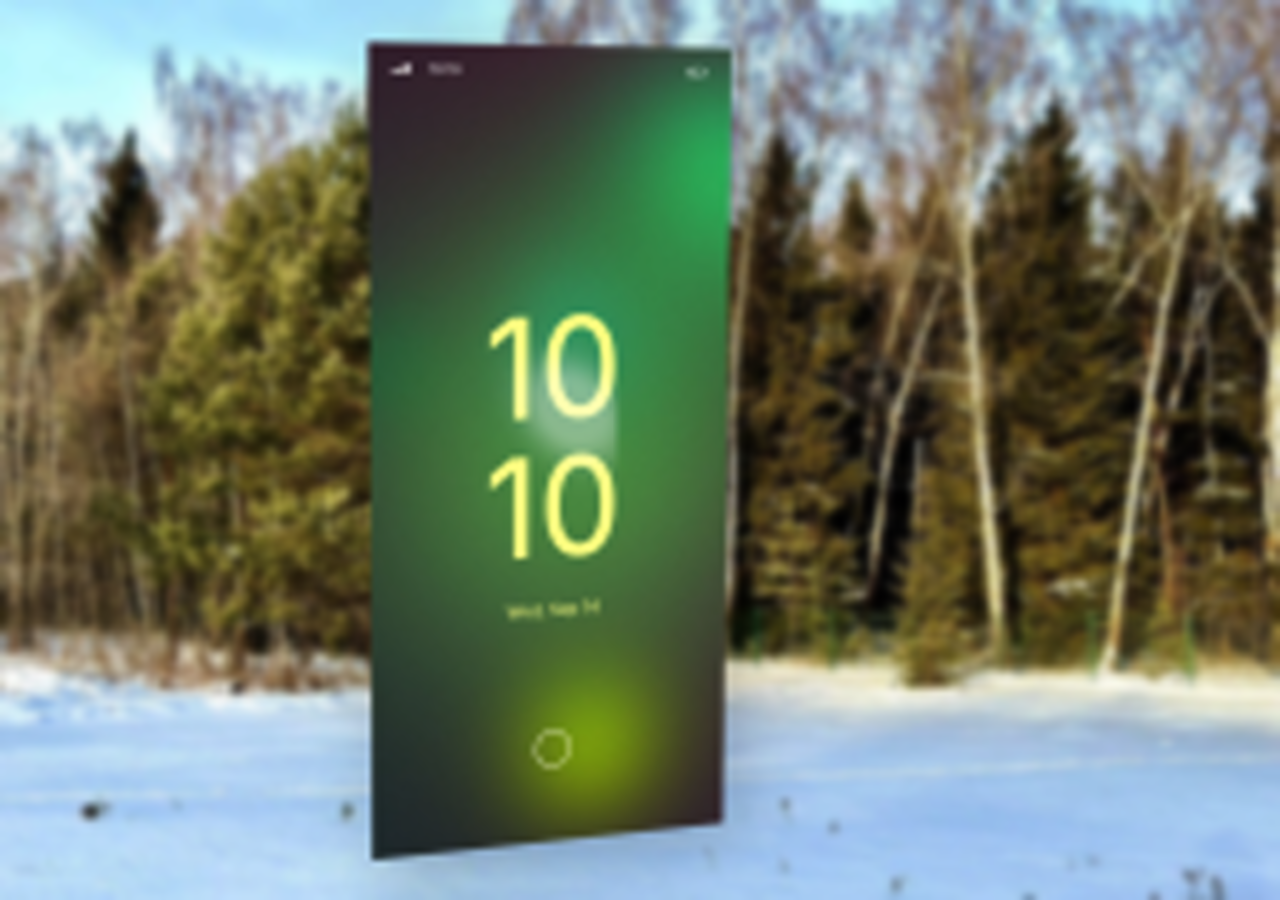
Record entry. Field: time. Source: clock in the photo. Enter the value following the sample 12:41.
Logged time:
10:10
